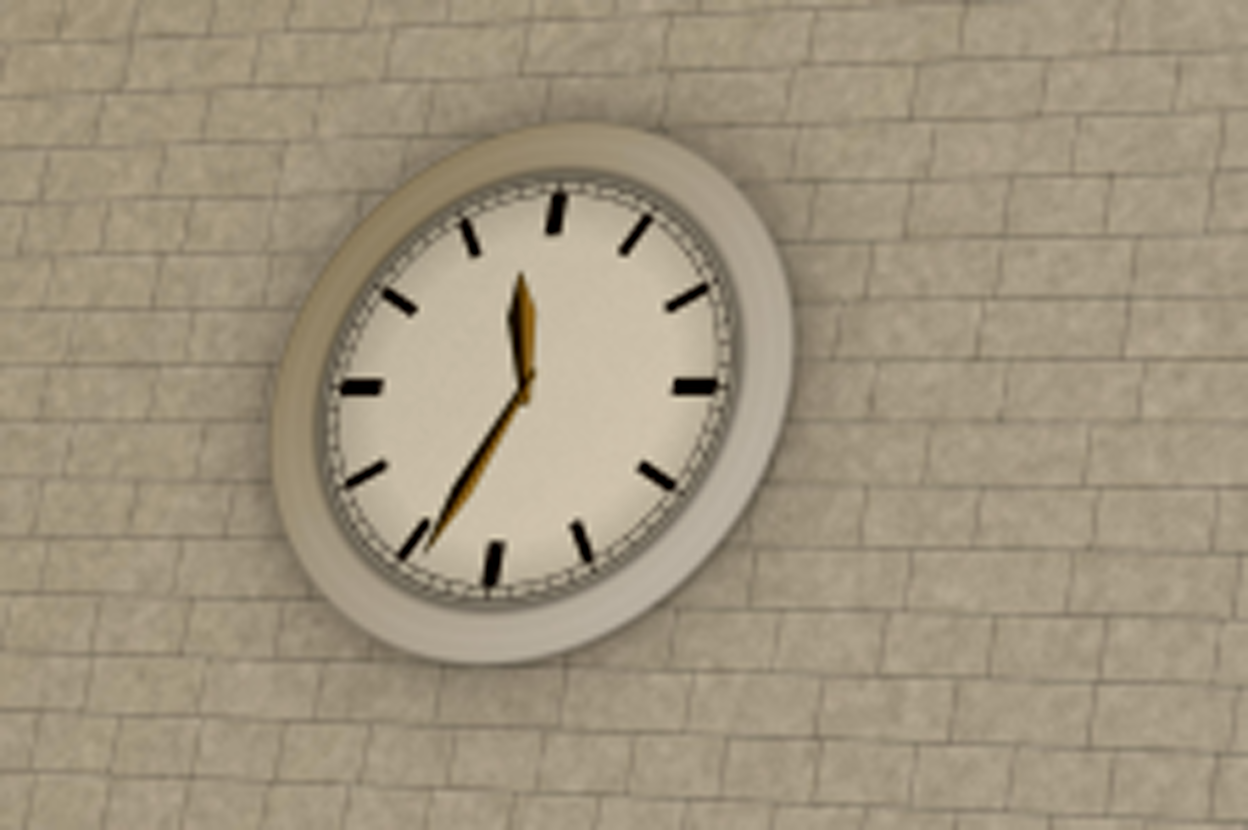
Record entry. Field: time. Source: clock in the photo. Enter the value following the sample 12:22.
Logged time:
11:34
